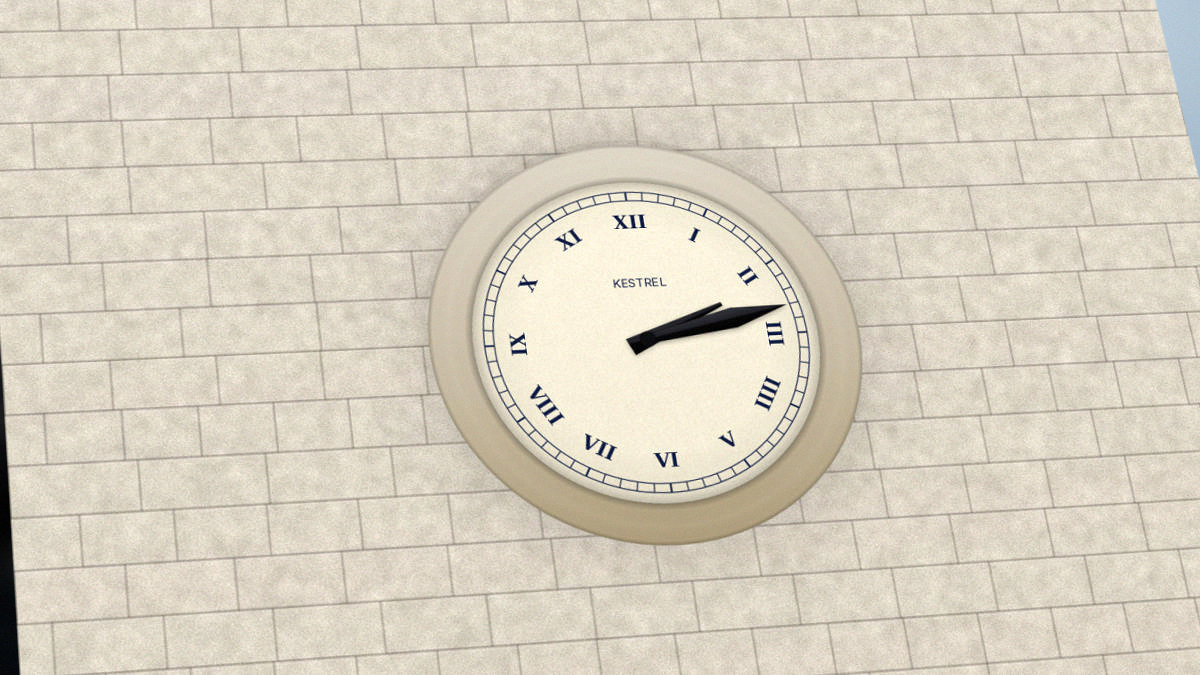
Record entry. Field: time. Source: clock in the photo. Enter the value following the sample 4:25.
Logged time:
2:13
